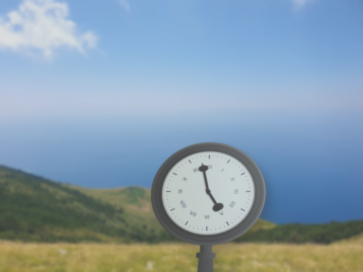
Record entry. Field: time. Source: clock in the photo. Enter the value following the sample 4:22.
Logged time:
4:58
